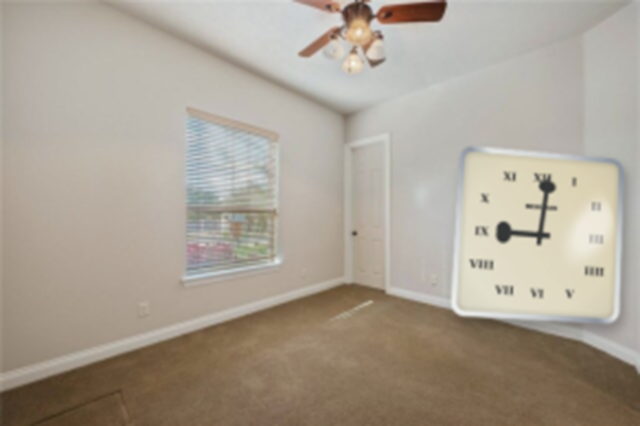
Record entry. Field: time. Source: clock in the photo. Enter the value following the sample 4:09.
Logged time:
9:01
